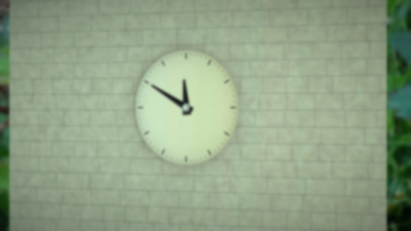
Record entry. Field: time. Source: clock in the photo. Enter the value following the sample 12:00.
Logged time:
11:50
